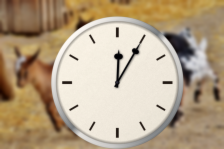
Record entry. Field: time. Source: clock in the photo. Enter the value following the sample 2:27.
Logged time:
12:05
